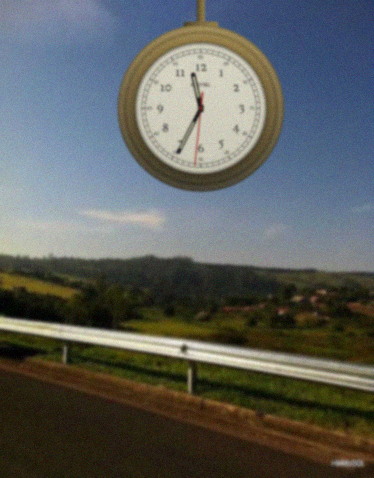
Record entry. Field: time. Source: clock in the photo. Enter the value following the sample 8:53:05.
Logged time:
11:34:31
